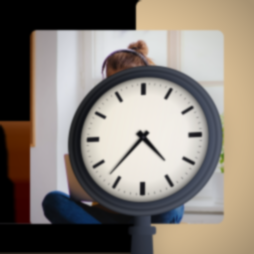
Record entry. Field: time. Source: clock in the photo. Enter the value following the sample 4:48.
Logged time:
4:37
